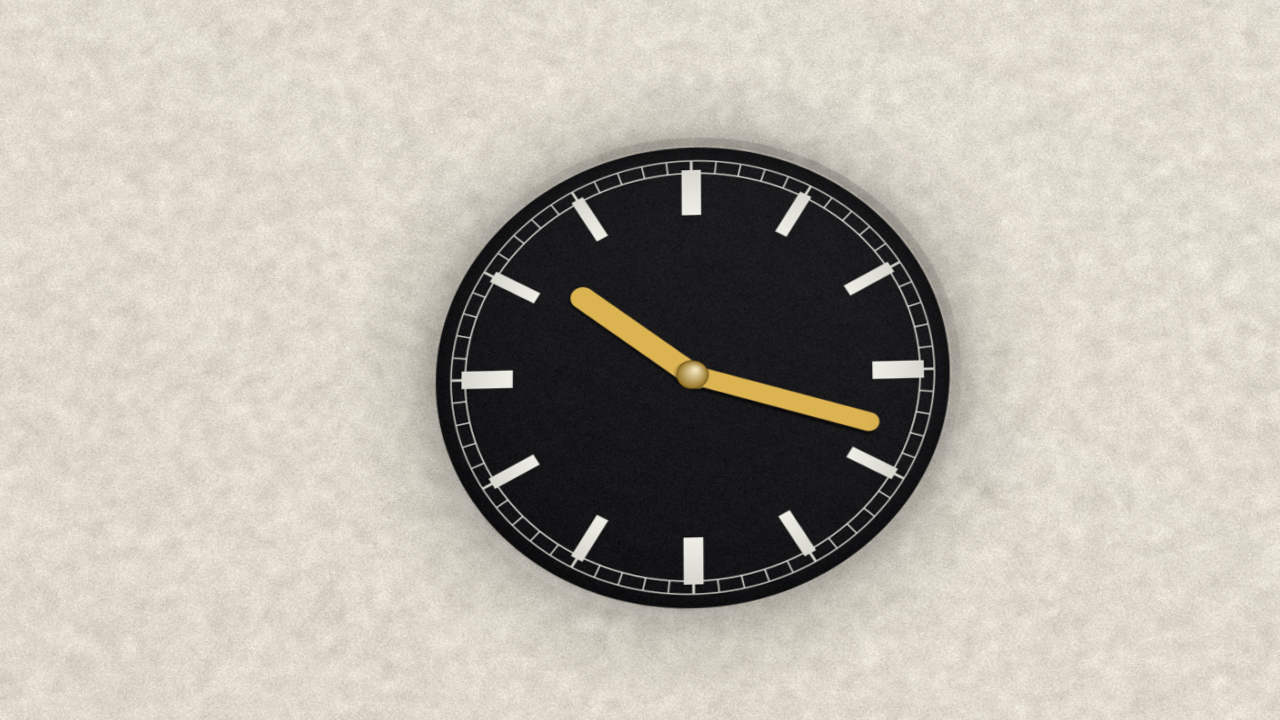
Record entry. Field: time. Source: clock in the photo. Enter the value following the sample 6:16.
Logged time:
10:18
